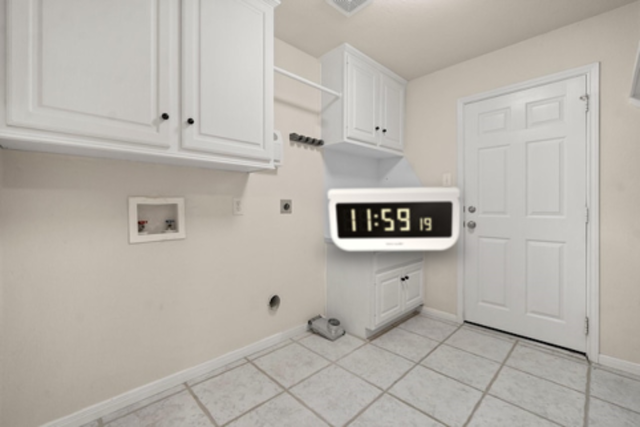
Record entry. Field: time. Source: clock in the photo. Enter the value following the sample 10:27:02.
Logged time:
11:59:19
